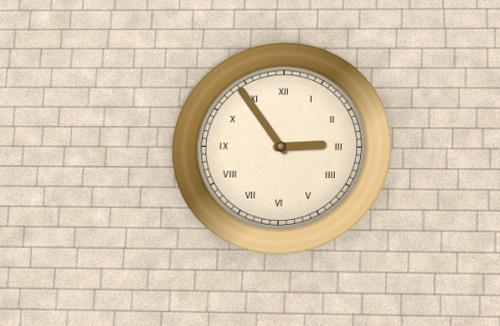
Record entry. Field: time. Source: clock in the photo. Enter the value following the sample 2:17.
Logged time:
2:54
